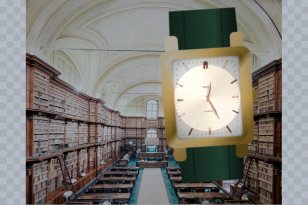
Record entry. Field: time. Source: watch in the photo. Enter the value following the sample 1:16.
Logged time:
12:26
